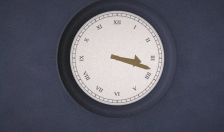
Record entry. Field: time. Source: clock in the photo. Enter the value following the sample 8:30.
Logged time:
3:18
